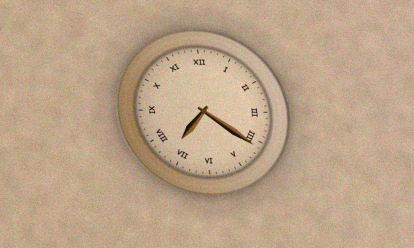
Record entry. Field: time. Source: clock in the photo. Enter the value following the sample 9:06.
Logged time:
7:21
